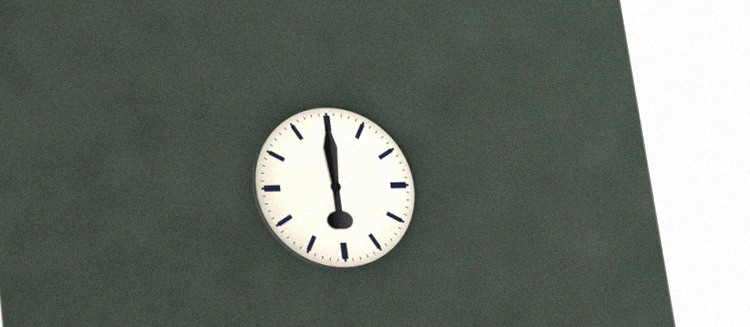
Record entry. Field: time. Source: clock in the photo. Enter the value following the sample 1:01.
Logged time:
6:00
